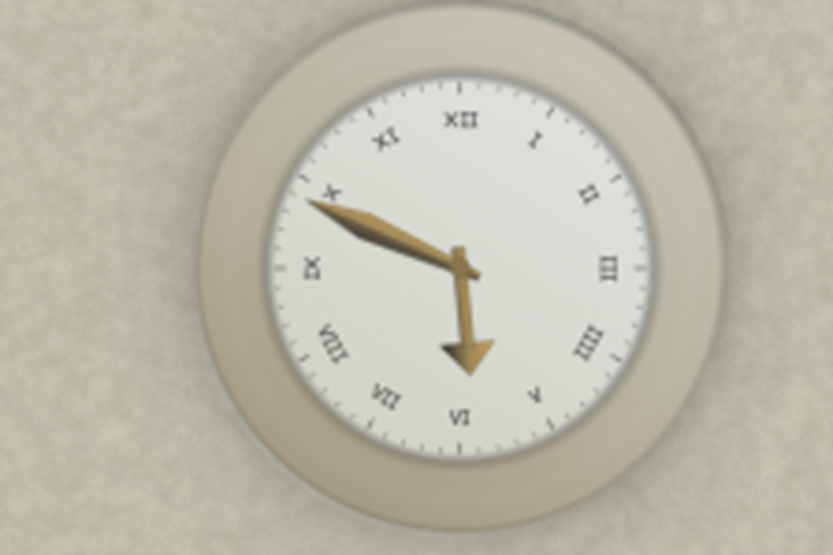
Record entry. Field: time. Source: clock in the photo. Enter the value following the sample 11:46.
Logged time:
5:49
